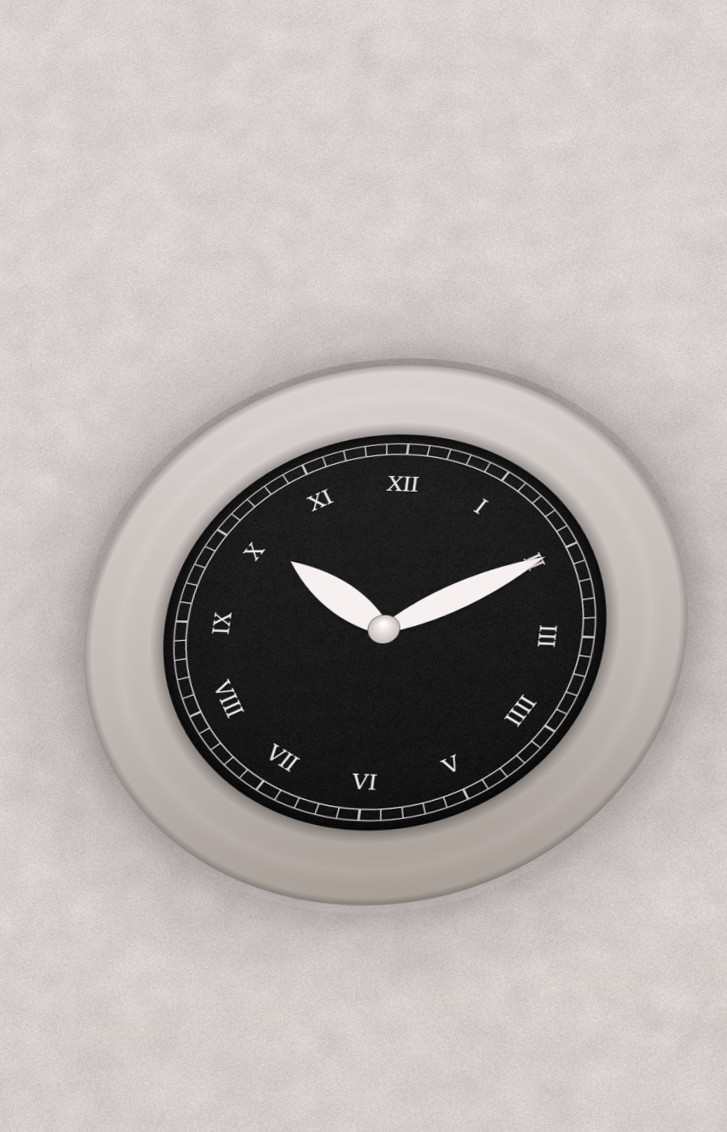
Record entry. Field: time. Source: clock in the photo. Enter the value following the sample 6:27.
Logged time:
10:10
